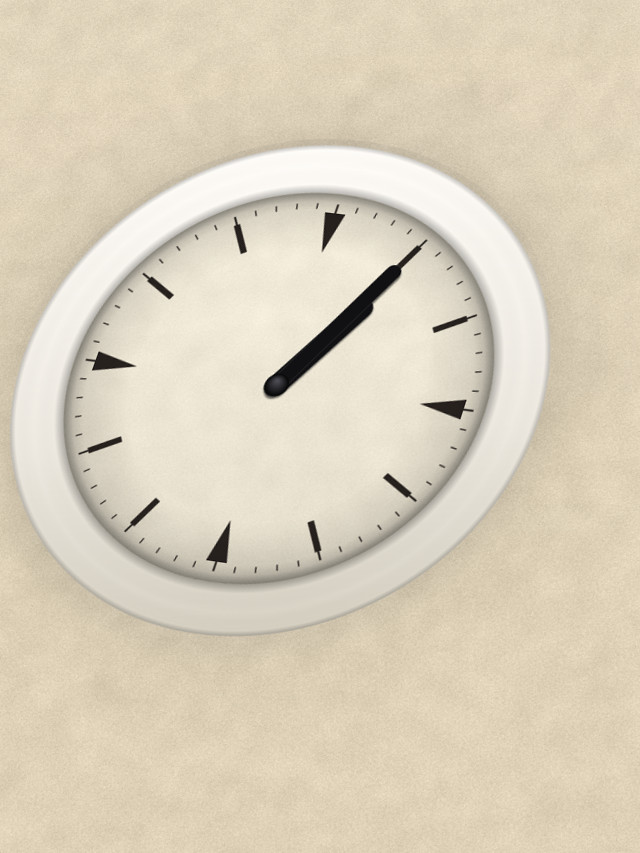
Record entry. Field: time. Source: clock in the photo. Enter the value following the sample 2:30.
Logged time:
1:05
